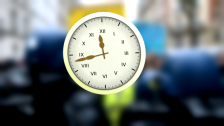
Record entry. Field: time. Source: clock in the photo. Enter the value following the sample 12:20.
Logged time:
11:43
